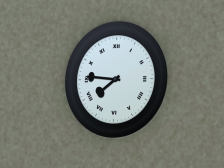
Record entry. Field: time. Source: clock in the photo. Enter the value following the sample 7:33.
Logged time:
7:46
